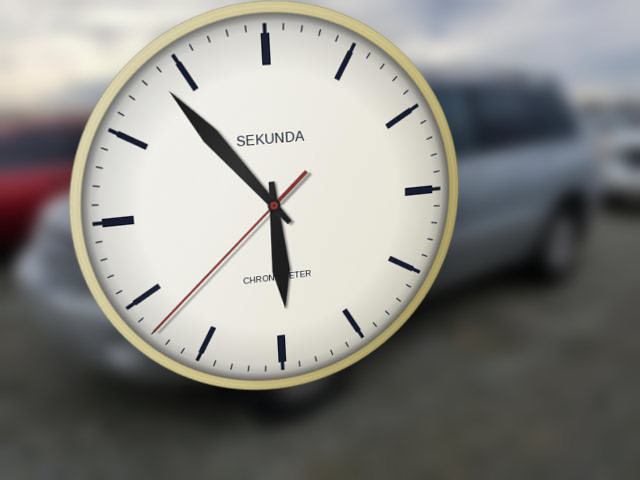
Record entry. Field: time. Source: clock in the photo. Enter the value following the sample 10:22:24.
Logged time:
5:53:38
